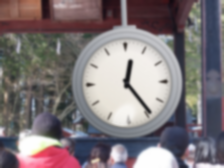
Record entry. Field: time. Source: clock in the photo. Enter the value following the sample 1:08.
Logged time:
12:24
